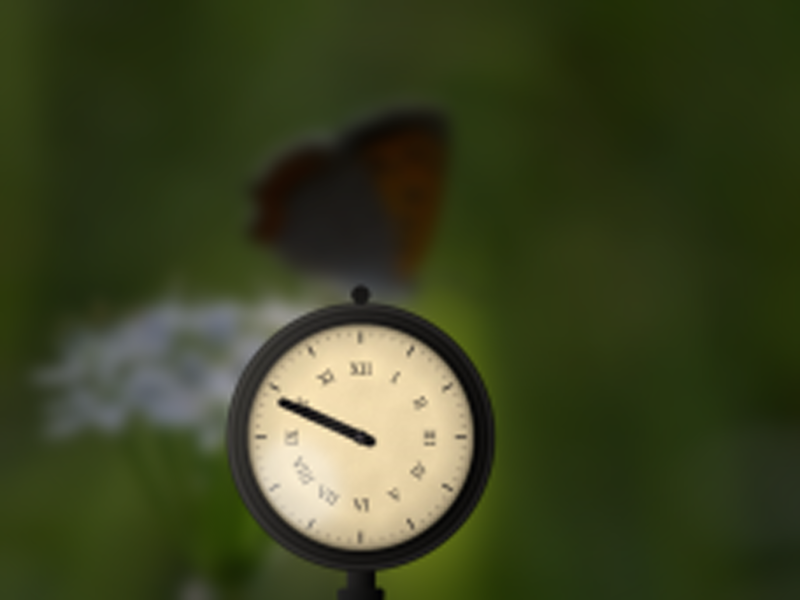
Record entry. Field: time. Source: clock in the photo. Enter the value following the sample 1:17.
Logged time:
9:49
